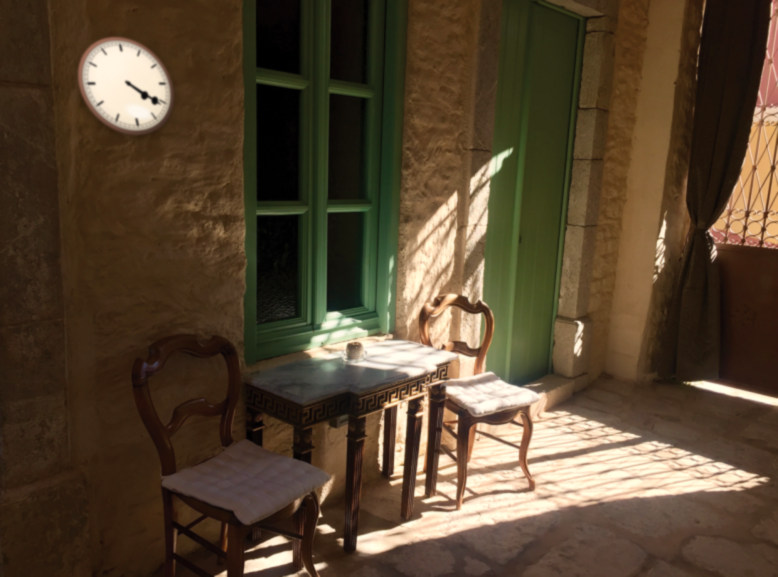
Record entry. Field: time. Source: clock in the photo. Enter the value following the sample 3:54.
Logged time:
4:21
